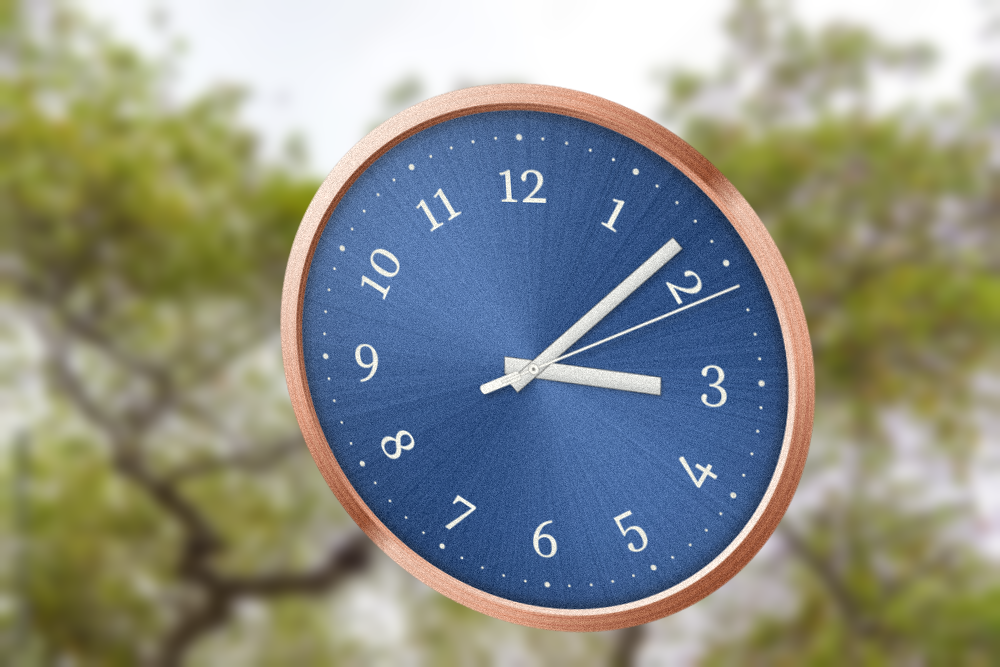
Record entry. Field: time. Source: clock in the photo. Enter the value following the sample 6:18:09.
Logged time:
3:08:11
